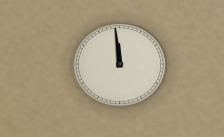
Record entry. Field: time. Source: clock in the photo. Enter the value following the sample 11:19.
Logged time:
11:59
